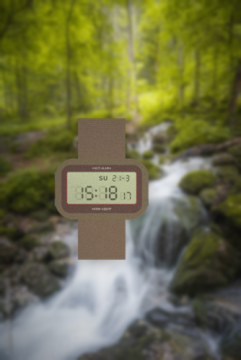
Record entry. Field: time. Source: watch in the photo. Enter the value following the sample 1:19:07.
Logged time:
15:18:17
